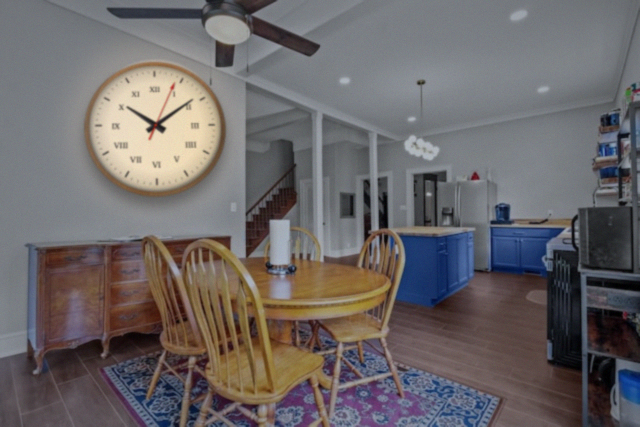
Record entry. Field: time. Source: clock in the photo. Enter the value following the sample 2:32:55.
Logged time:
10:09:04
